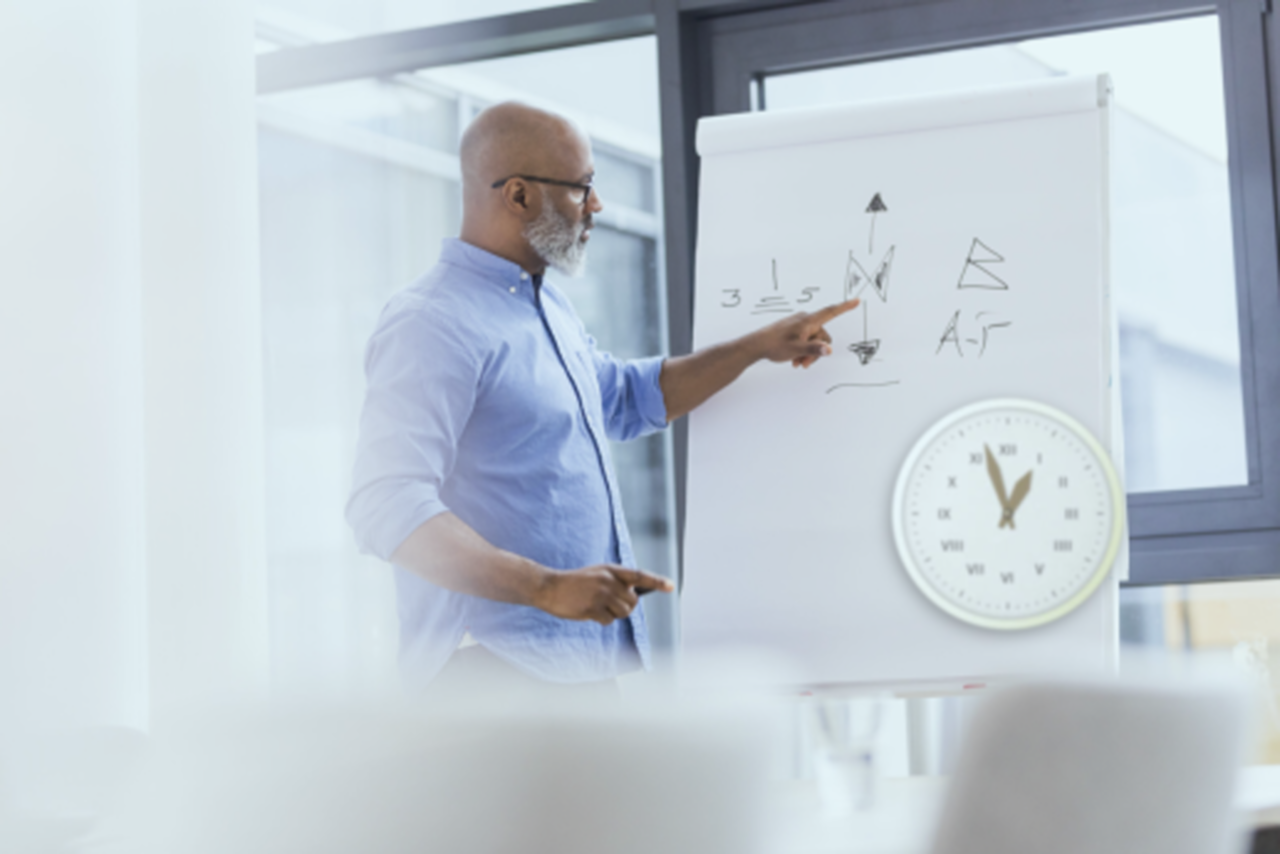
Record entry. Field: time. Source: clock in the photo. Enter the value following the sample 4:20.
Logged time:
12:57
